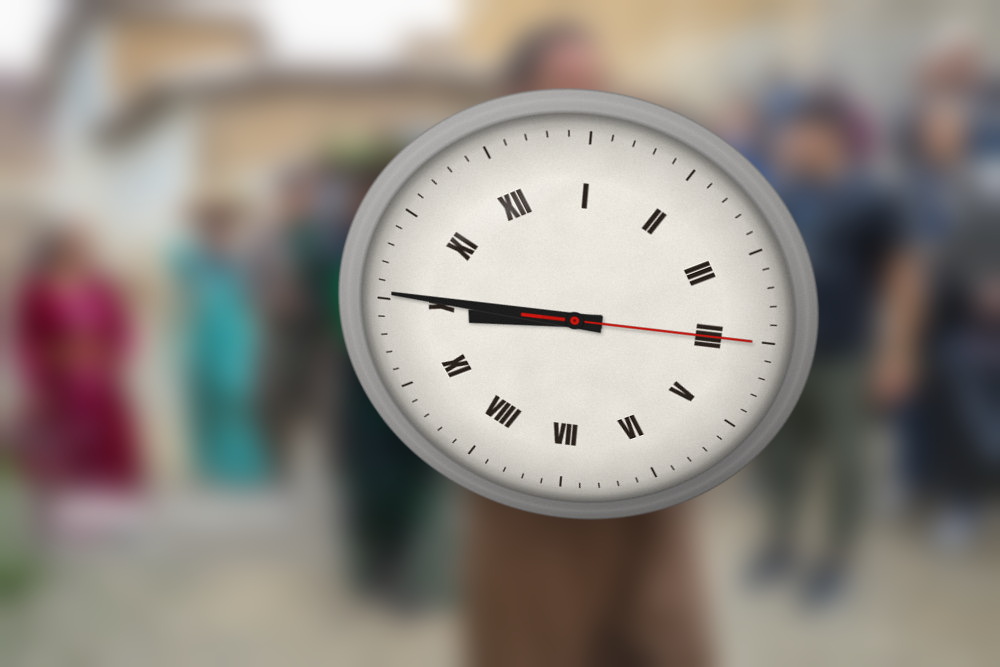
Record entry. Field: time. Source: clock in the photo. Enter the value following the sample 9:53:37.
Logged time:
9:50:20
